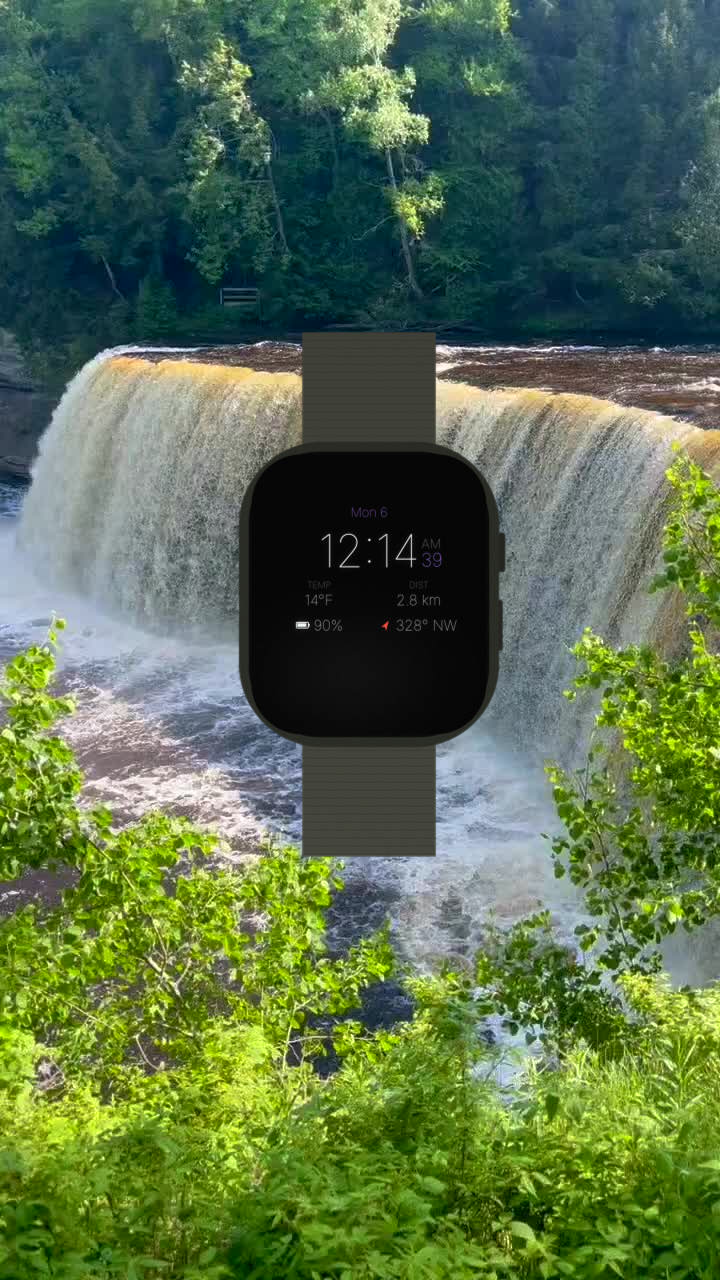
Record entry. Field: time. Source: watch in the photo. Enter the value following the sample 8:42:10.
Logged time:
12:14:39
